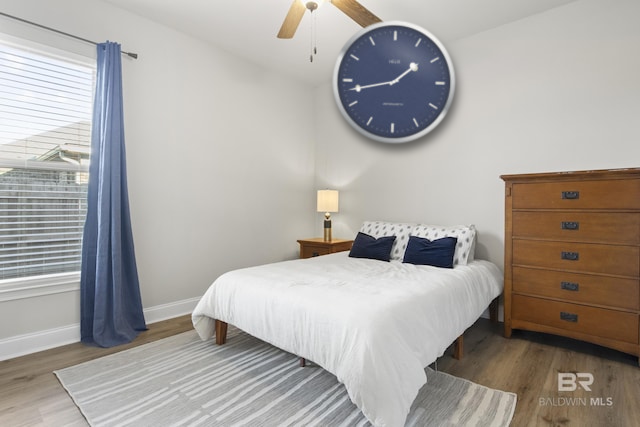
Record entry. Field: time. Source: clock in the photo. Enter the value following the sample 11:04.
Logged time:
1:43
